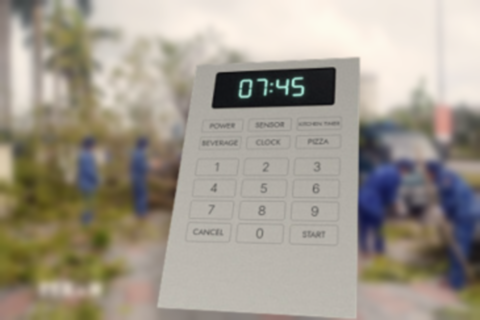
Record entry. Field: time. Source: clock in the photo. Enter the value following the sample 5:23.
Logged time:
7:45
